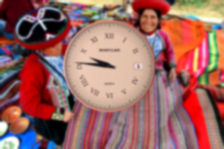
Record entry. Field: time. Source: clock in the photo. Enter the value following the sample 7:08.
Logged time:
9:46
